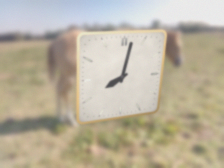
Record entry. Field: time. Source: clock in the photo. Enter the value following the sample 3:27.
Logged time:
8:02
